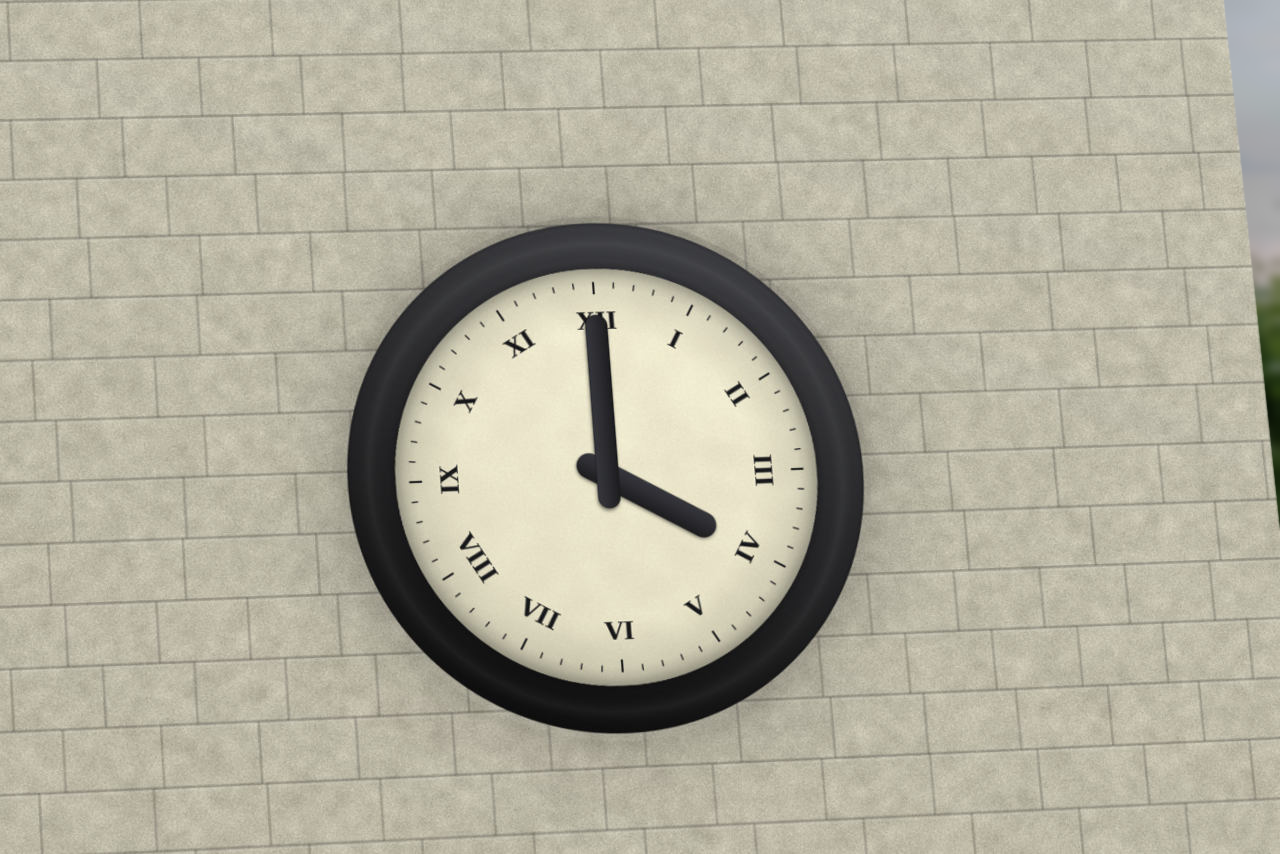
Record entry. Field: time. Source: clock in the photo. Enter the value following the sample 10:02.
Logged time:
4:00
